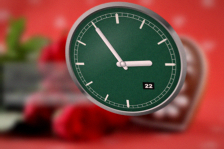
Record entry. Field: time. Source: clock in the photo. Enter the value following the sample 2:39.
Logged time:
2:55
